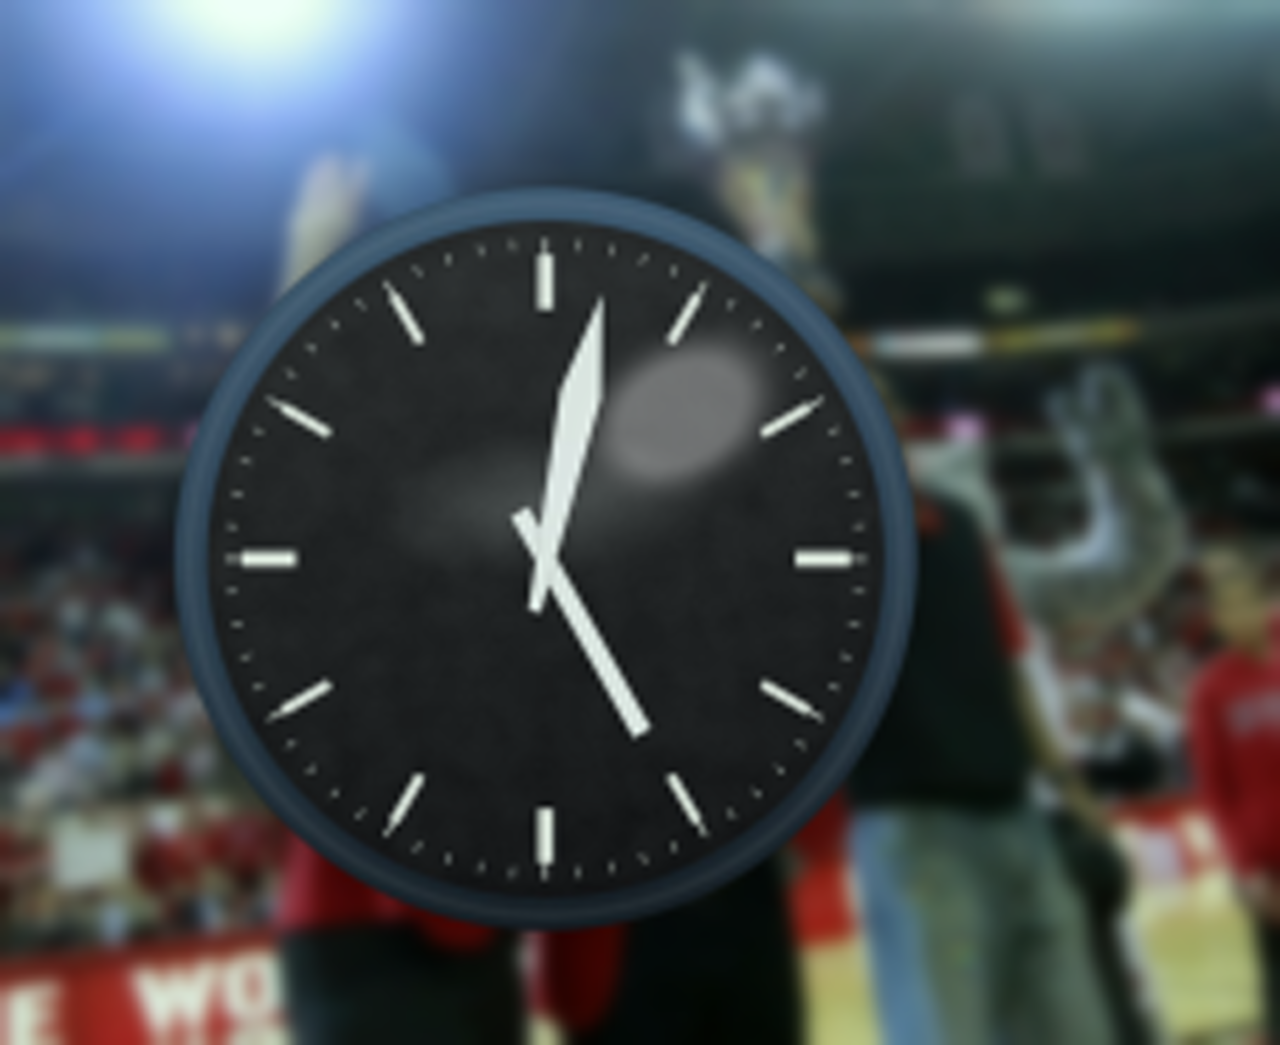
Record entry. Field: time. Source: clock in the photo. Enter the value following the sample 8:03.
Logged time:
5:02
